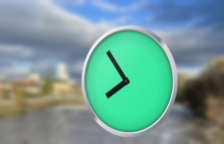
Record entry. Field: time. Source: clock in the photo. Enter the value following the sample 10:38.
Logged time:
7:54
